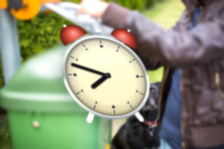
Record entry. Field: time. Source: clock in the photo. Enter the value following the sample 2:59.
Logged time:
7:48
